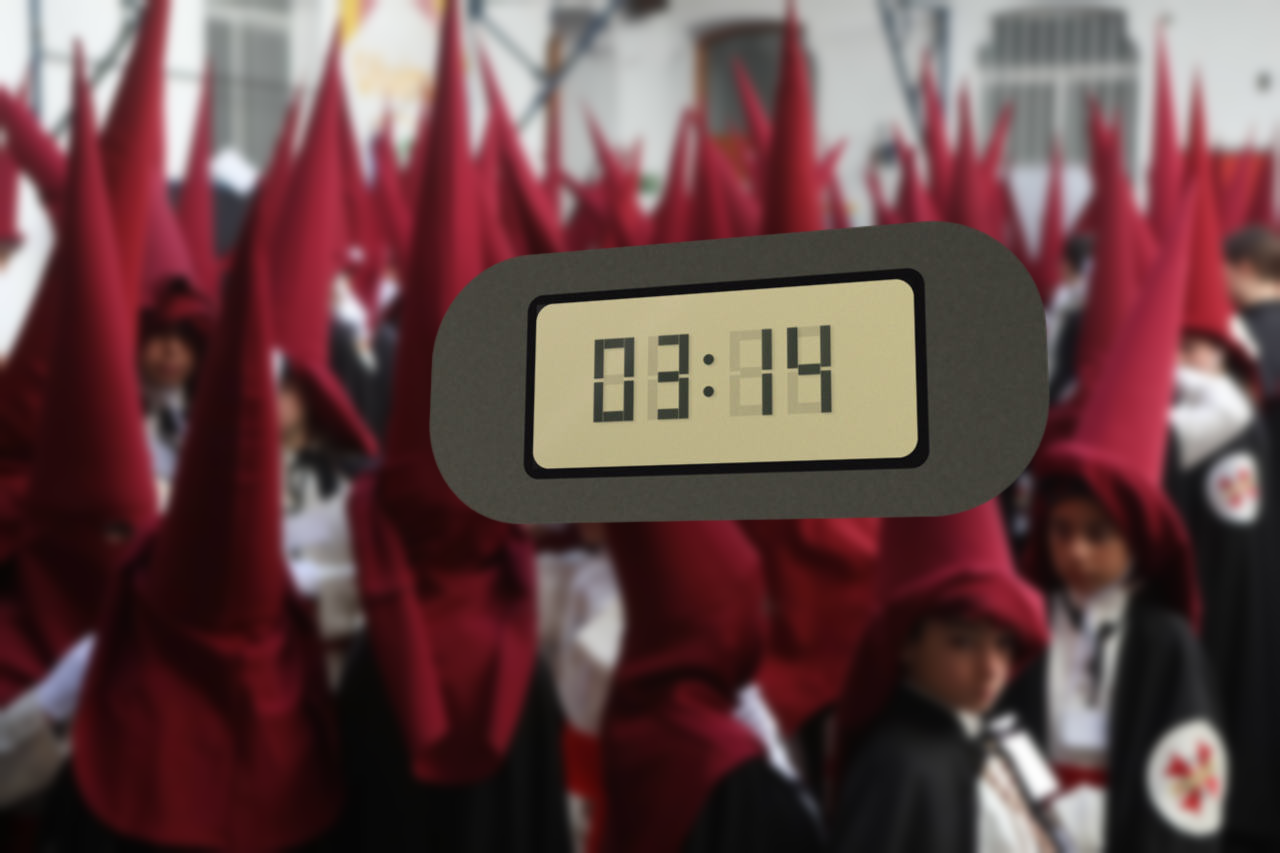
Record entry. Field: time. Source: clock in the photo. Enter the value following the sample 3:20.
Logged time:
3:14
